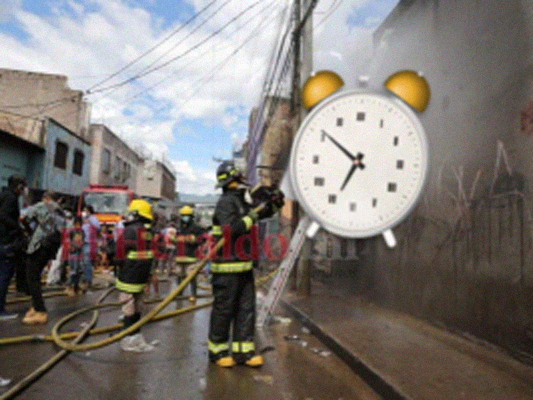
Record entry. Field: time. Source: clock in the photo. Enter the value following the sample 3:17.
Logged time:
6:51
